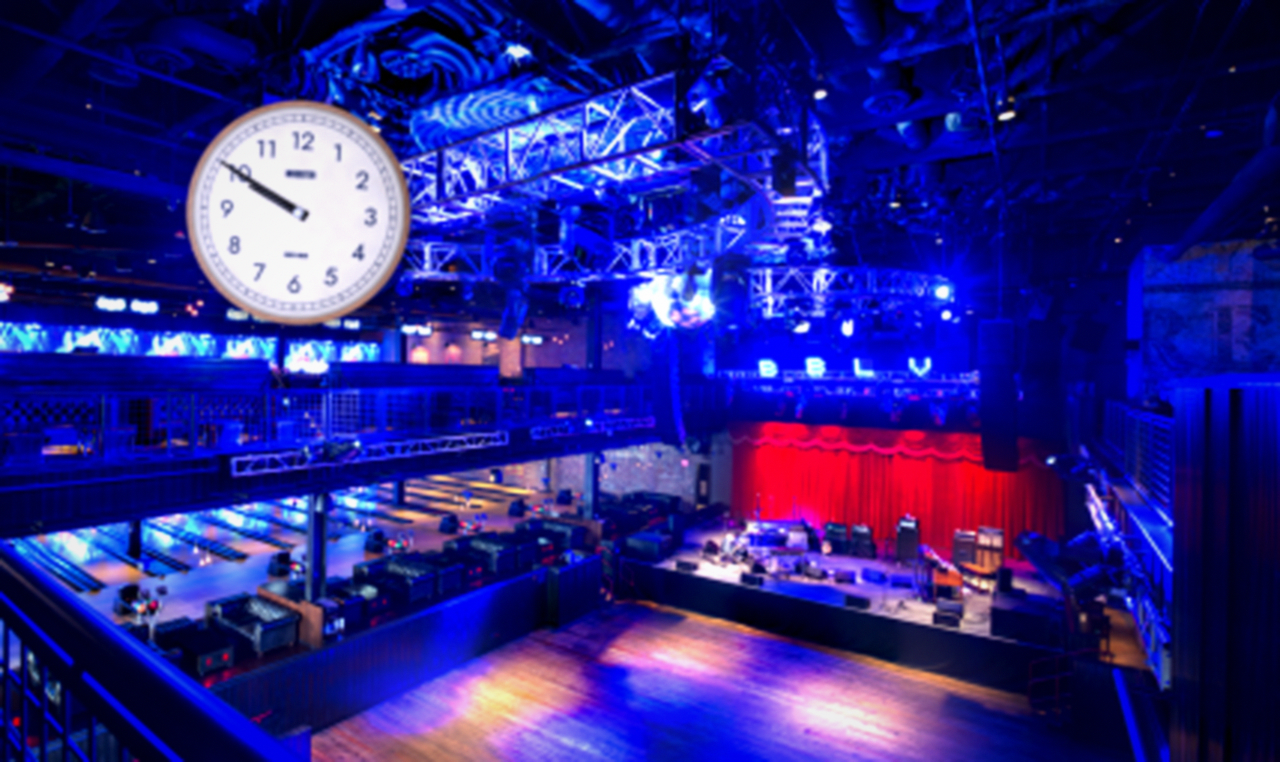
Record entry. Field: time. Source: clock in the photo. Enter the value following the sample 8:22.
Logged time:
9:50
